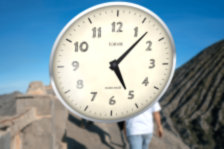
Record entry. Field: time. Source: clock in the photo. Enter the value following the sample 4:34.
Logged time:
5:07
